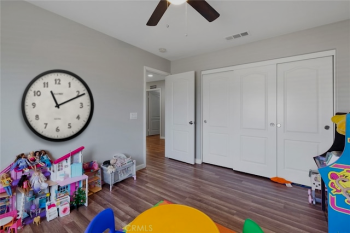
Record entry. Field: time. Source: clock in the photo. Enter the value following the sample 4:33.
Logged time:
11:11
